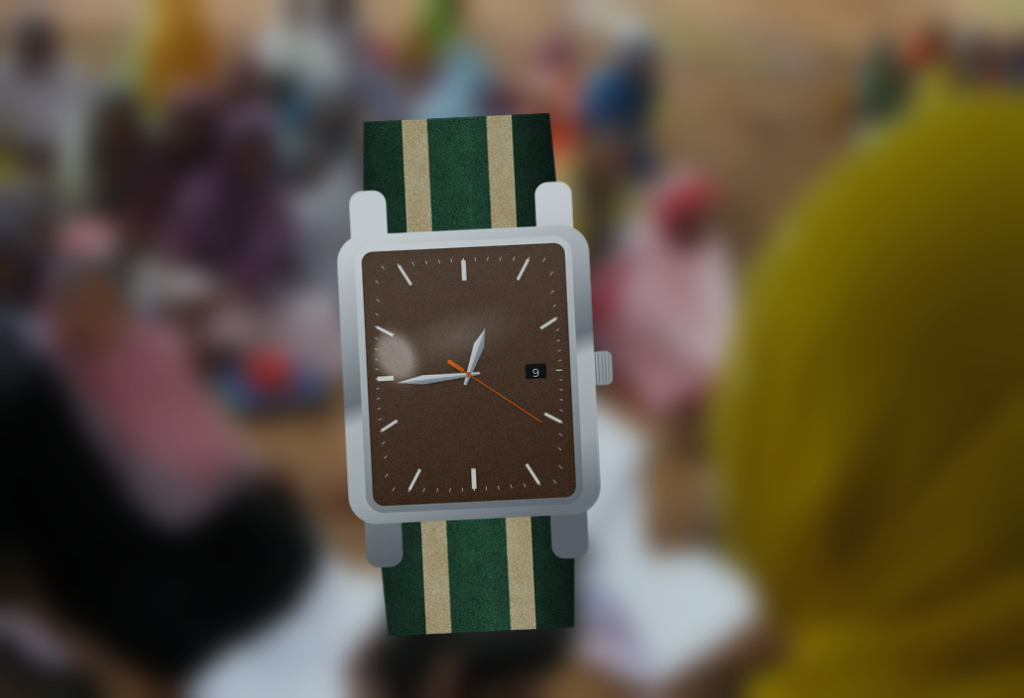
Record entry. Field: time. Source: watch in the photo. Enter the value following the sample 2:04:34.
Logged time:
12:44:21
